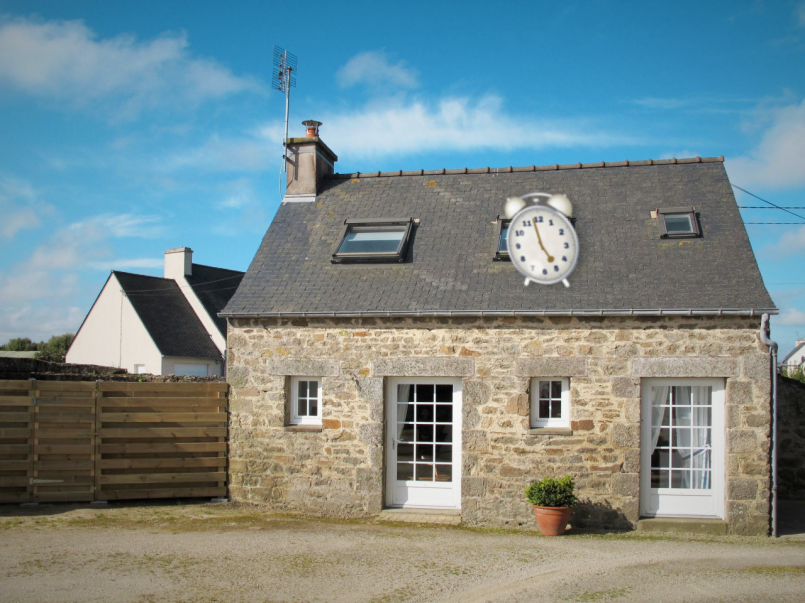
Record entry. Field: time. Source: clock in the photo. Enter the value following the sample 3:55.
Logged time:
4:58
